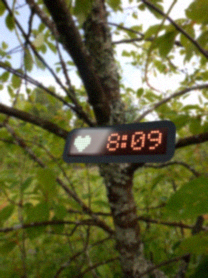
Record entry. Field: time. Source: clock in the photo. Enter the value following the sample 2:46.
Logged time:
8:09
